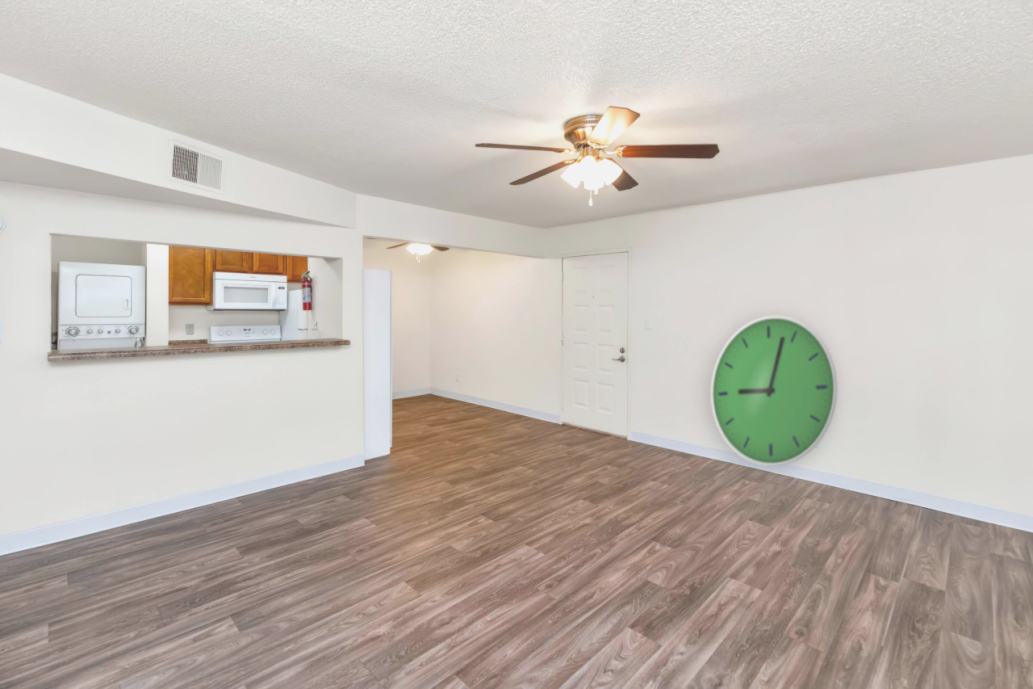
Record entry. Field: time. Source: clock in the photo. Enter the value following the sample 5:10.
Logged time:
9:03
